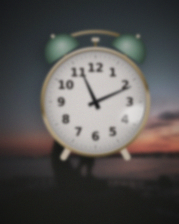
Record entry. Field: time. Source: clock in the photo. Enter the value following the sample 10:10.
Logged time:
11:11
